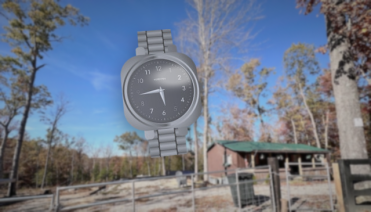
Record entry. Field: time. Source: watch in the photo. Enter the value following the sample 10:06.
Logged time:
5:44
